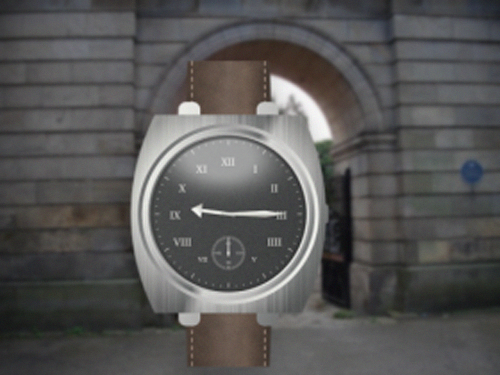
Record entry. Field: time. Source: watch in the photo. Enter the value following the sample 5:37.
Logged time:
9:15
